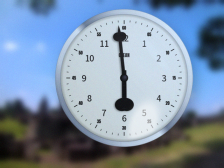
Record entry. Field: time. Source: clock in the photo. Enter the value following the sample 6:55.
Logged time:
5:59
